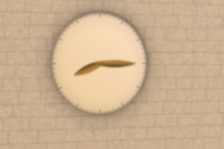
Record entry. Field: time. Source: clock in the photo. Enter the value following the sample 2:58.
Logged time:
8:15
